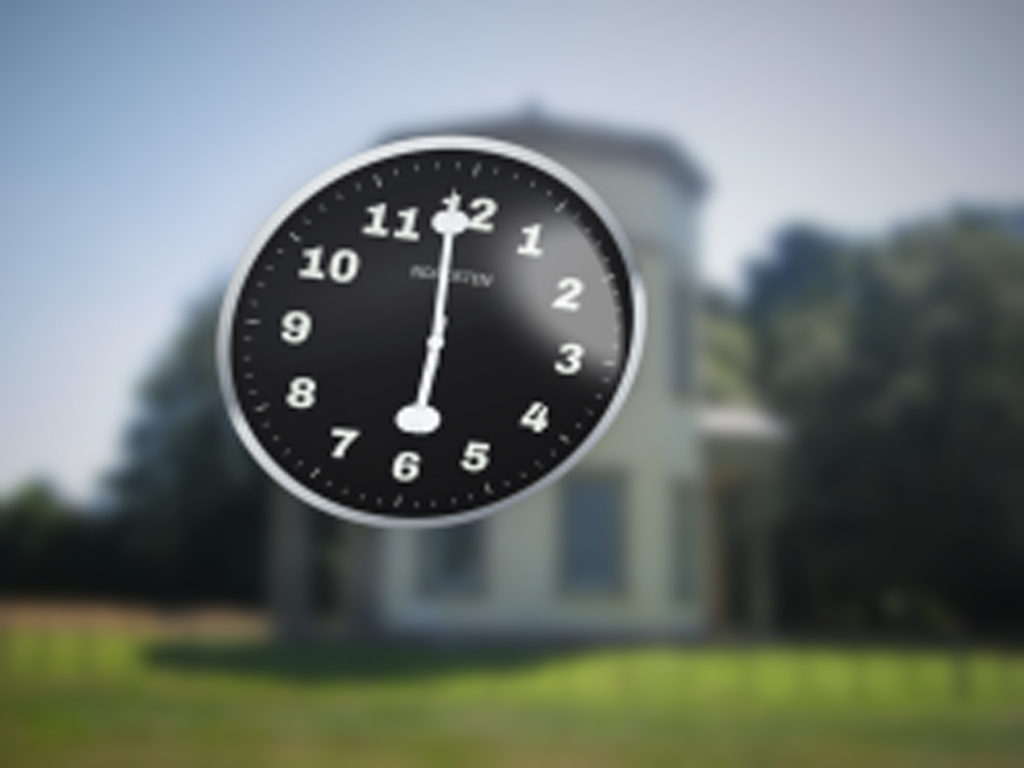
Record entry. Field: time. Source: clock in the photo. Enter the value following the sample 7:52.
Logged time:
5:59
